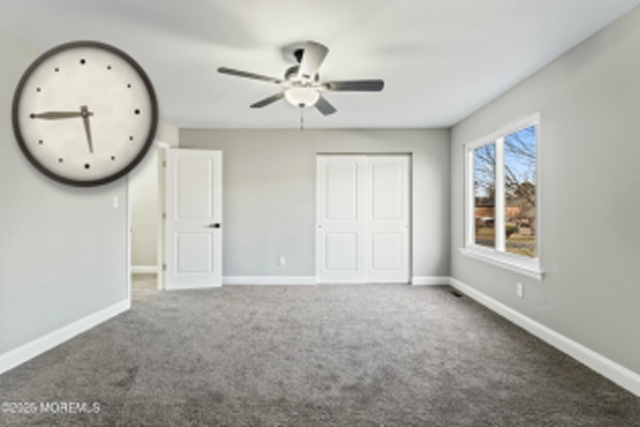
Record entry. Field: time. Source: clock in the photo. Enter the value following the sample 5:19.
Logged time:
5:45
